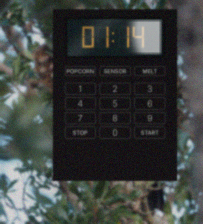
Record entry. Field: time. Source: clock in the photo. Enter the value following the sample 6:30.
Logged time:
1:14
